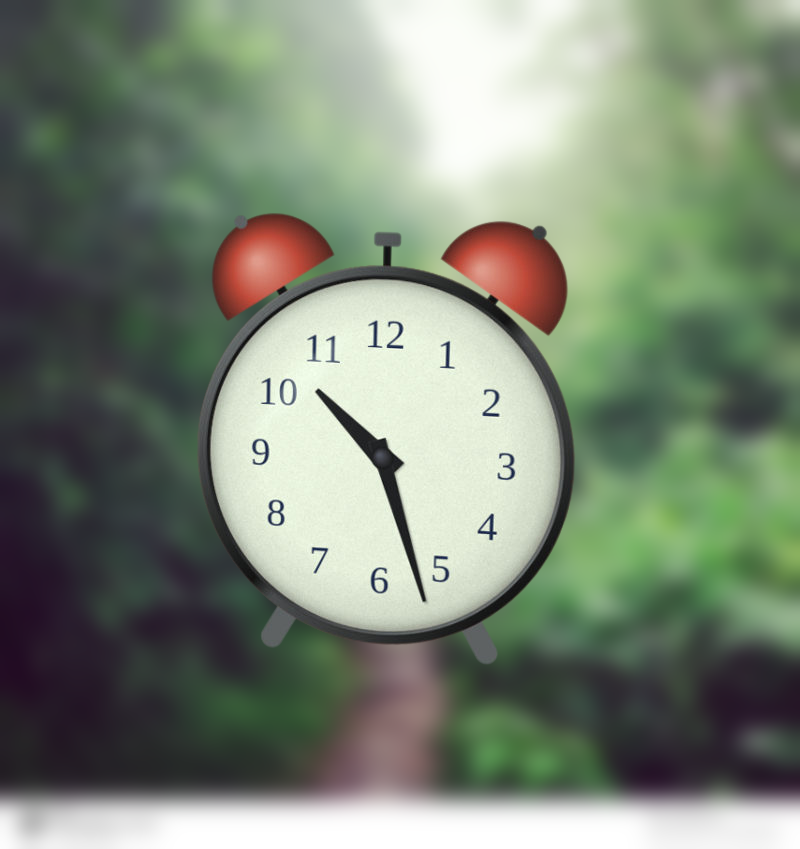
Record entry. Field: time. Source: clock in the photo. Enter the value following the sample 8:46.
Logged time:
10:27
